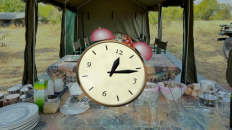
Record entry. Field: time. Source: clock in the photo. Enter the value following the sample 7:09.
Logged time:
12:11
